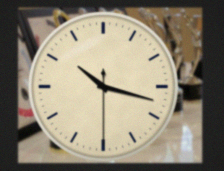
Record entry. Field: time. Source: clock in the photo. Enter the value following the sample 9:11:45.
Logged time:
10:17:30
